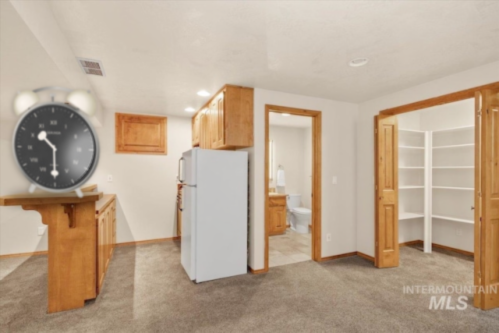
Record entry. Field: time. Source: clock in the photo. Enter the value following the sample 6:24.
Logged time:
10:30
